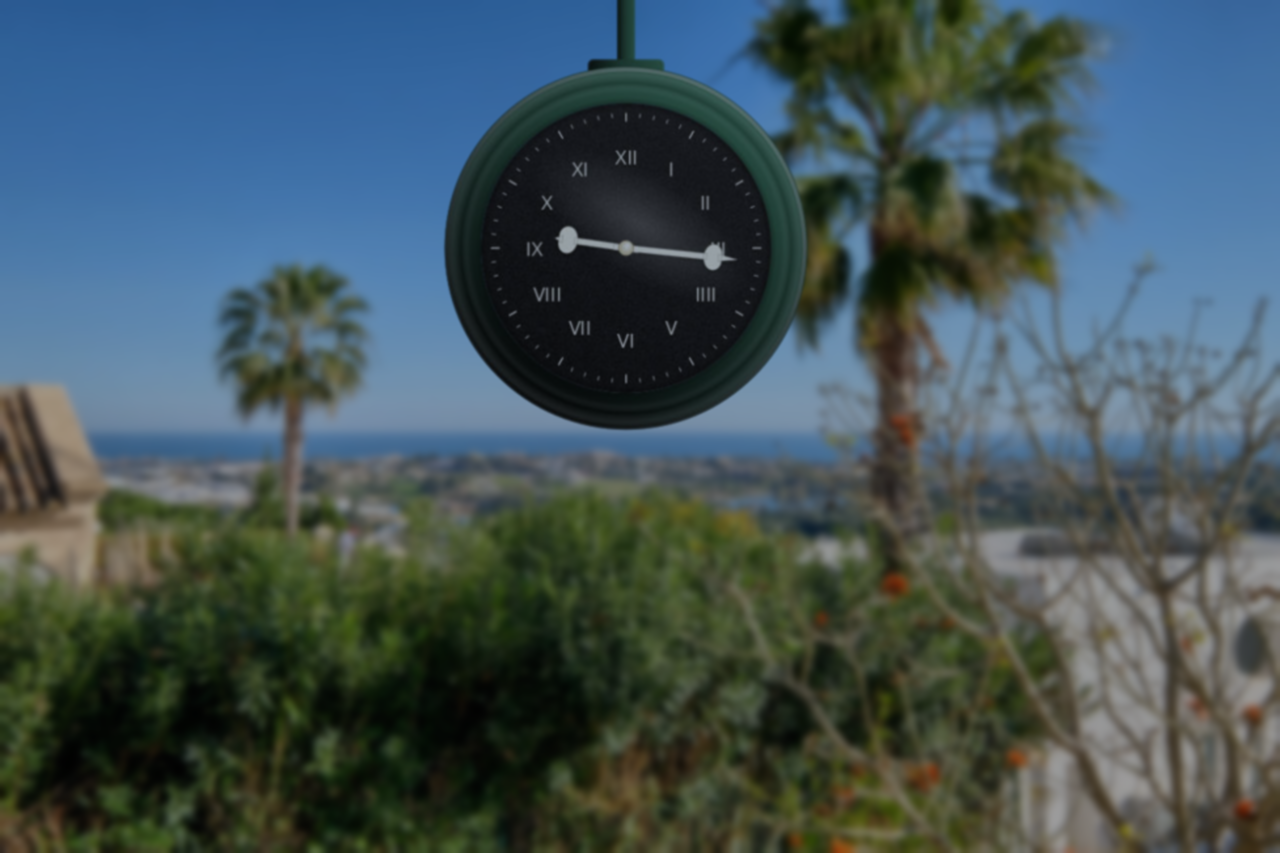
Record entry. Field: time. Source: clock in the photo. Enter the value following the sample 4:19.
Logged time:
9:16
